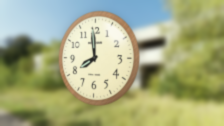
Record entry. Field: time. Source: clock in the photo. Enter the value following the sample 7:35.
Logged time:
7:59
